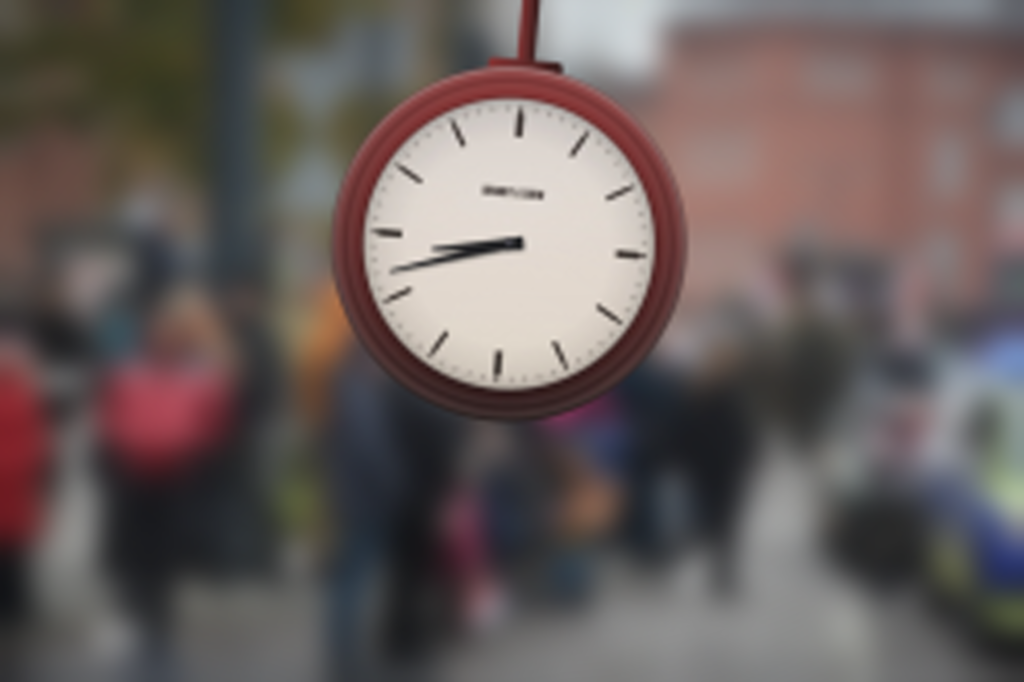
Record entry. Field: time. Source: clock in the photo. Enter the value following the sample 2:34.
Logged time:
8:42
